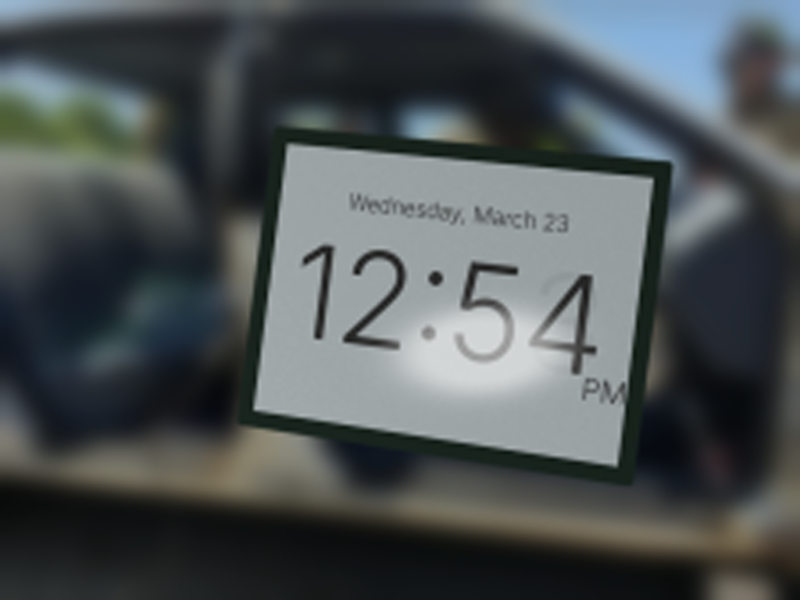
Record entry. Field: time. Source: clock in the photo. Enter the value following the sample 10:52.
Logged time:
12:54
